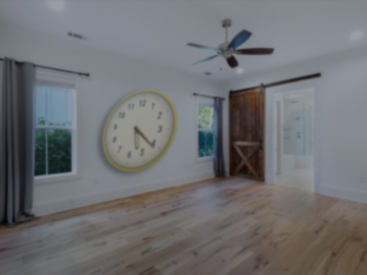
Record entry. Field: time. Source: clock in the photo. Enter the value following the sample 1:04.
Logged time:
5:21
